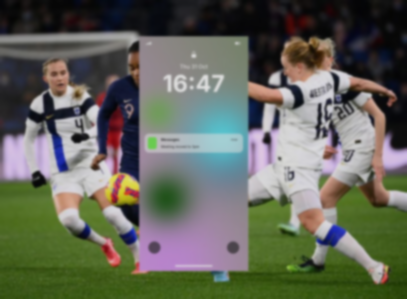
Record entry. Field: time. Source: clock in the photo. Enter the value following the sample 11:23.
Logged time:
16:47
